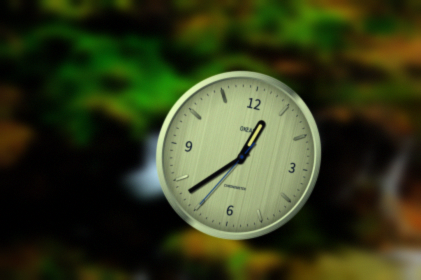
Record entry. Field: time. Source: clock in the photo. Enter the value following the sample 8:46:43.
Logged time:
12:37:35
